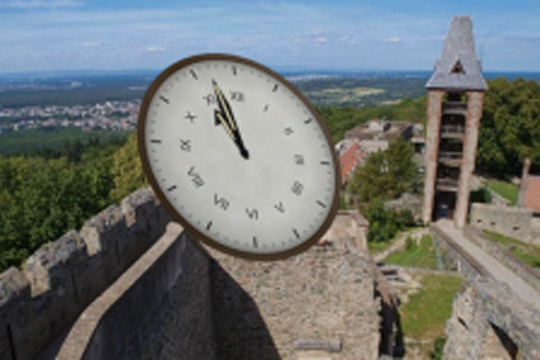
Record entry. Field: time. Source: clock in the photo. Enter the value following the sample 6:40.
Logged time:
10:57
